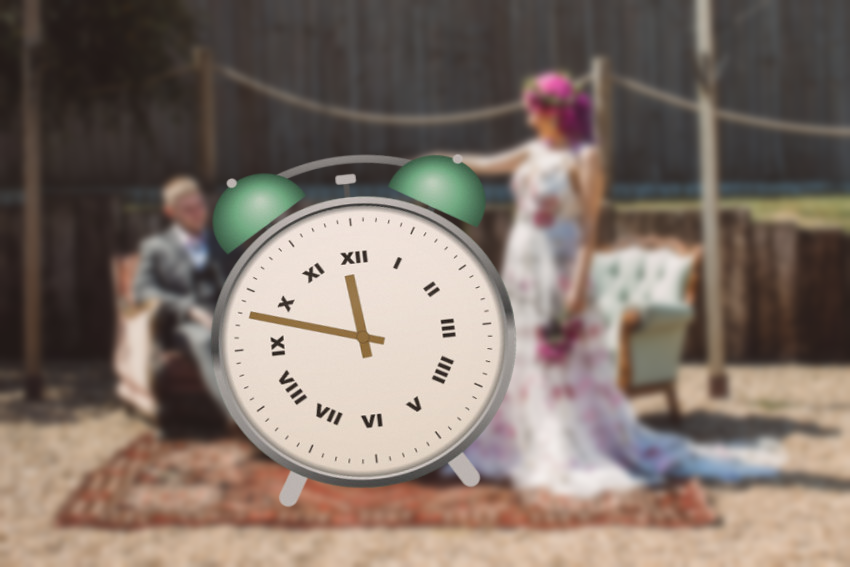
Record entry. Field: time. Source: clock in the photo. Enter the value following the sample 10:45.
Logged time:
11:48
